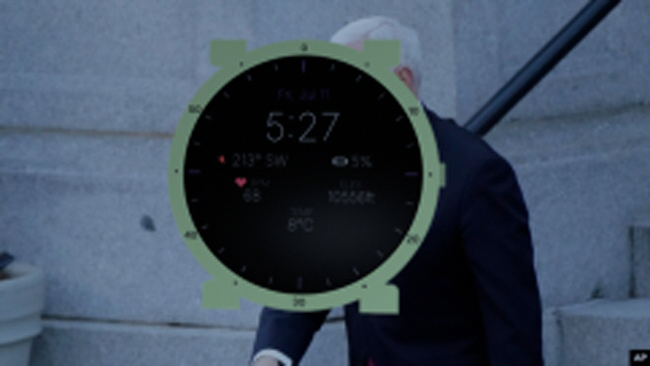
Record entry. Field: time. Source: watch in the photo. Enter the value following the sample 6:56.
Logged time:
5:27
